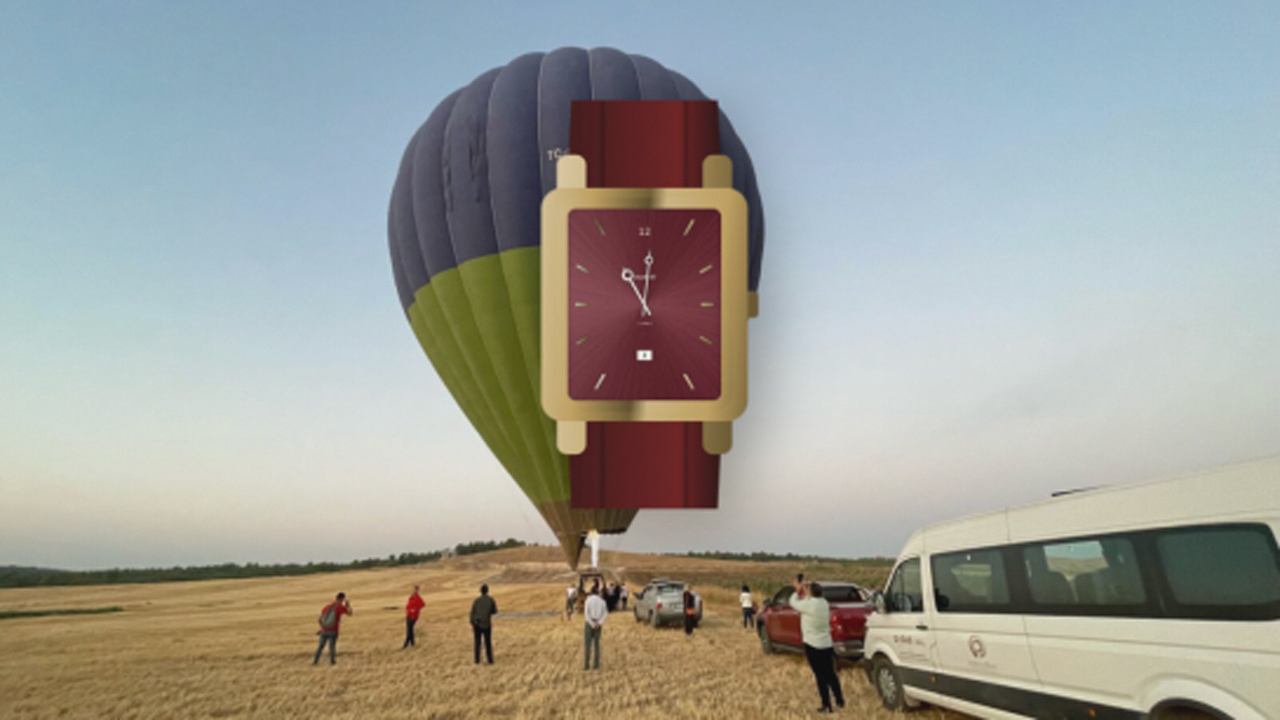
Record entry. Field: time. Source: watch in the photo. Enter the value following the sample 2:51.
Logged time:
11:01
